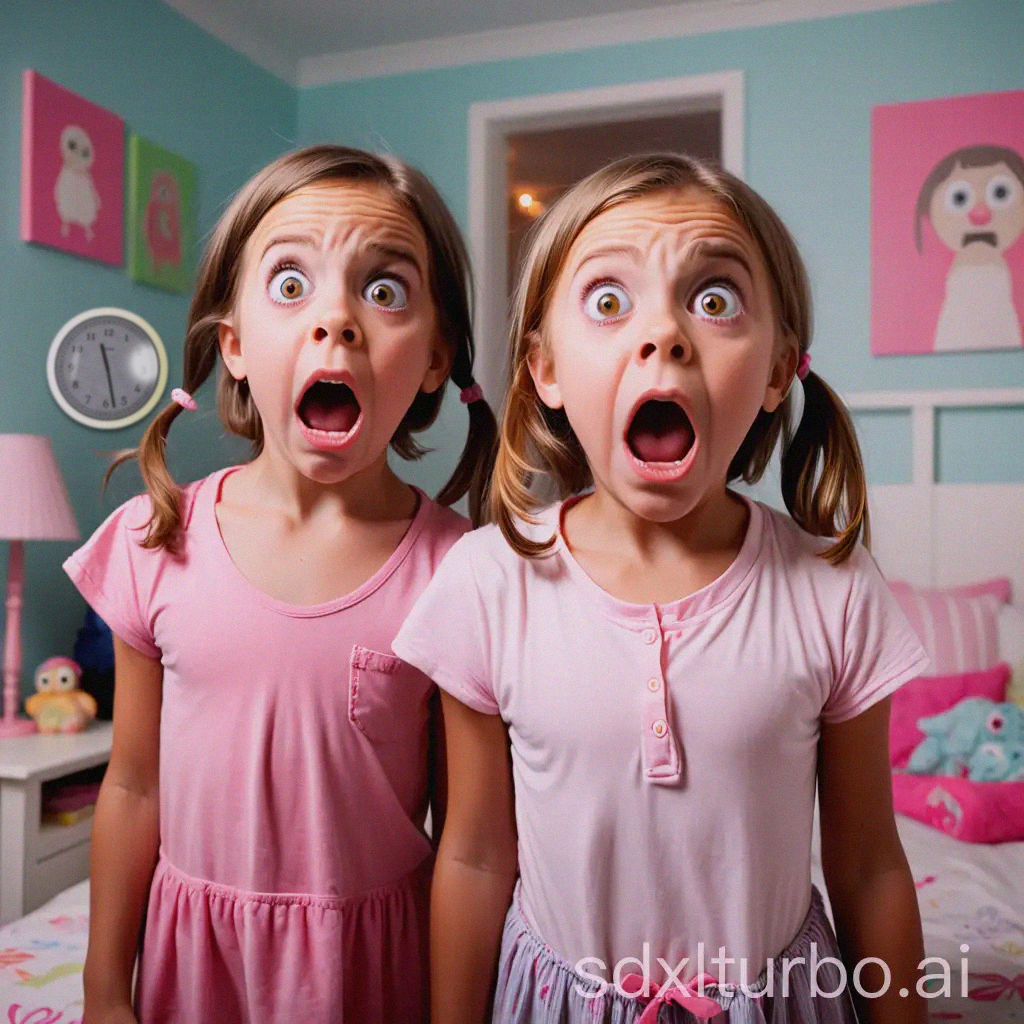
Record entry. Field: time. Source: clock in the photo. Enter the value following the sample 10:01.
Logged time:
11:28
